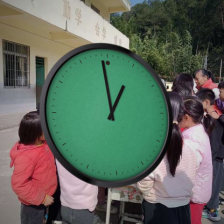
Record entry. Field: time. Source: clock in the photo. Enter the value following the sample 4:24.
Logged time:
12:59
